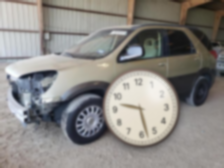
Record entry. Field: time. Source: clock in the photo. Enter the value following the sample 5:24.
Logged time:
9:28
